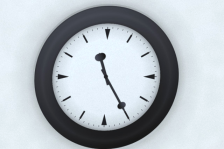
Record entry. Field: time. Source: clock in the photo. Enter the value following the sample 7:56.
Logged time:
11:25
